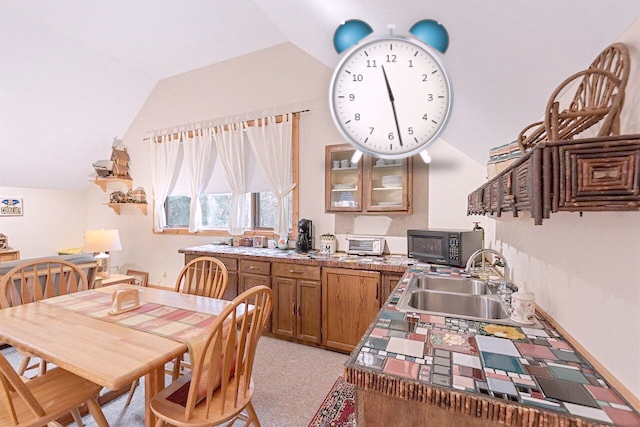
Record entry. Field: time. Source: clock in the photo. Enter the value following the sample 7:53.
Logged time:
11:28
